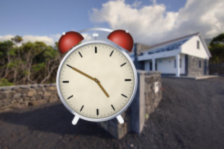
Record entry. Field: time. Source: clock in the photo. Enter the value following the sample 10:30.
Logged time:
4:50
